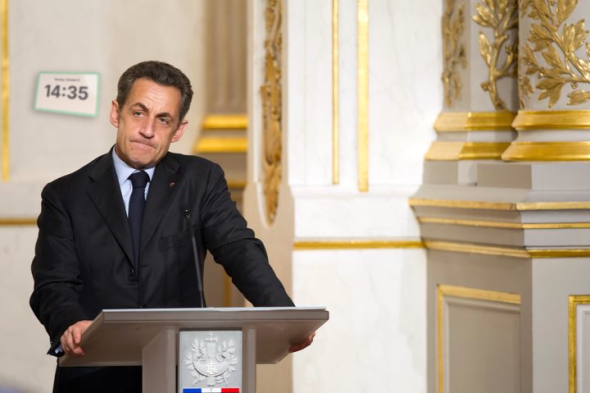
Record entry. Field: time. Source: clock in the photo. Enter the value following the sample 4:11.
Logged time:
14:35
